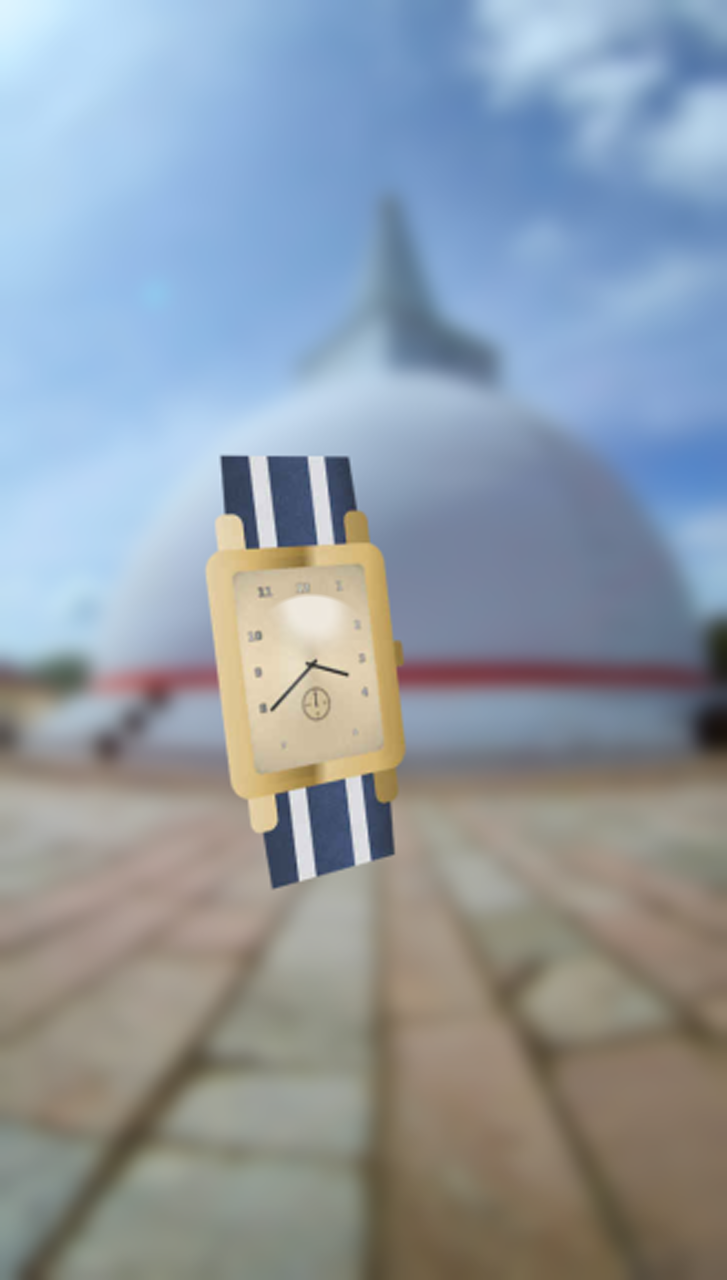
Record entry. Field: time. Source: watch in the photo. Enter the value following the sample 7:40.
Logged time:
3:39
